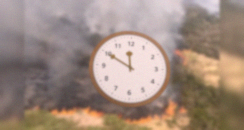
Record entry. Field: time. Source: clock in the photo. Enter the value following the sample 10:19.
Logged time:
11:50
